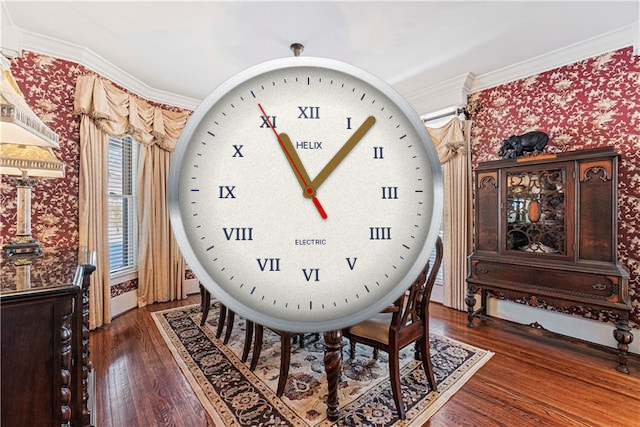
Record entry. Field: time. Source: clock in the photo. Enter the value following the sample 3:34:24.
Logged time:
11:06:55
